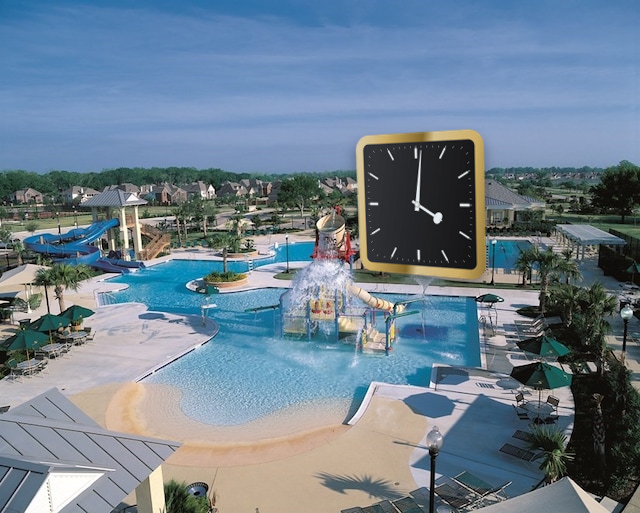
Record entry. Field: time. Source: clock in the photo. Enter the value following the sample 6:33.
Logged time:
4:01
